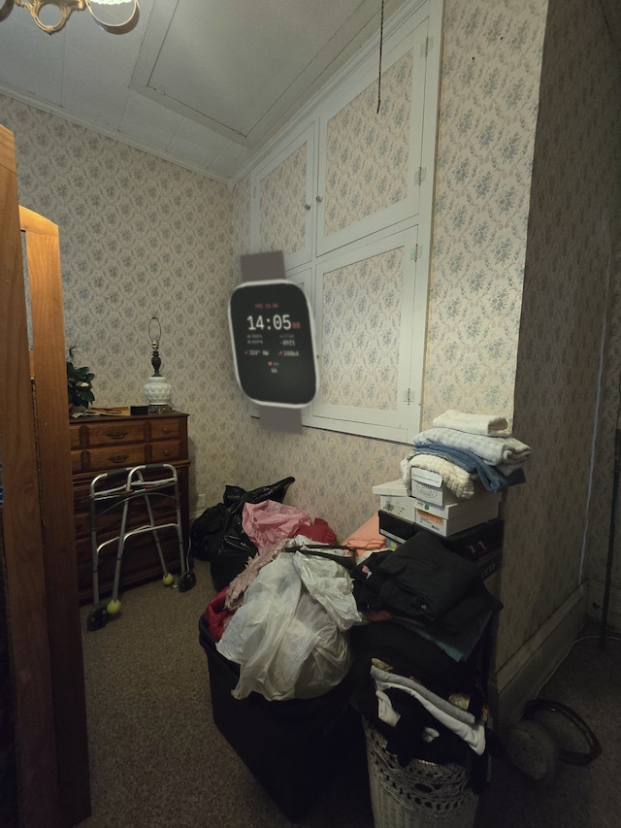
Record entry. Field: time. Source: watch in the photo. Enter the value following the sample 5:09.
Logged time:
14:05
